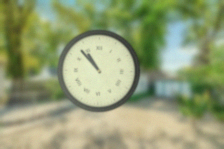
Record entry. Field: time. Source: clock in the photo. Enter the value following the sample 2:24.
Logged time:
10:53
